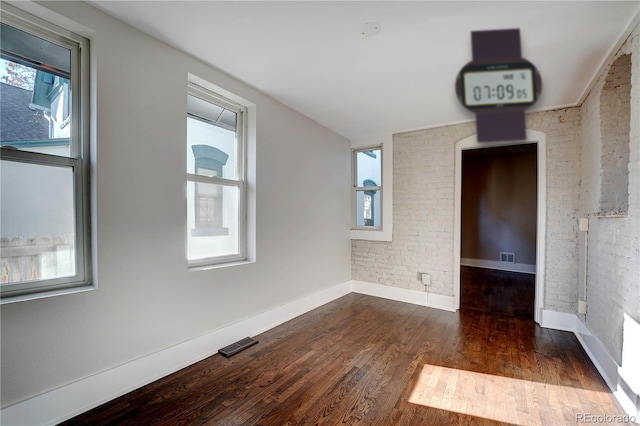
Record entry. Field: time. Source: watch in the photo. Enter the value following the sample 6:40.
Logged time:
7:09
